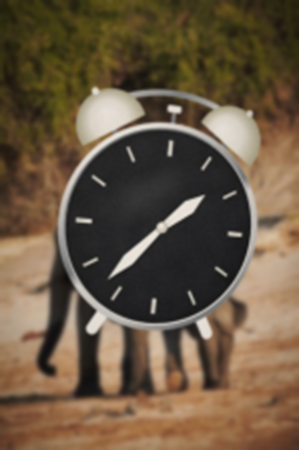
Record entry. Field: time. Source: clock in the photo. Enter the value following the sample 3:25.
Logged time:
1:37
